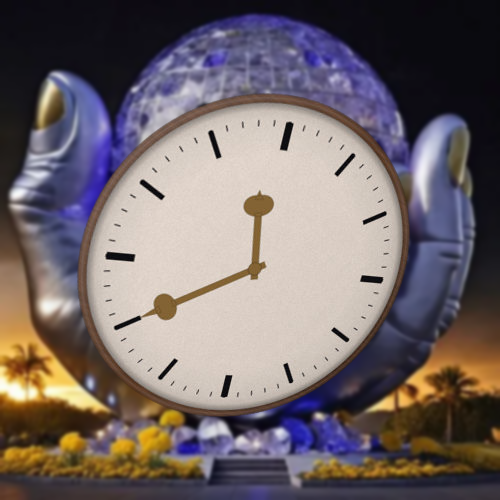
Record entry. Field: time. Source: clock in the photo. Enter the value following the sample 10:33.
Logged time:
11:40
